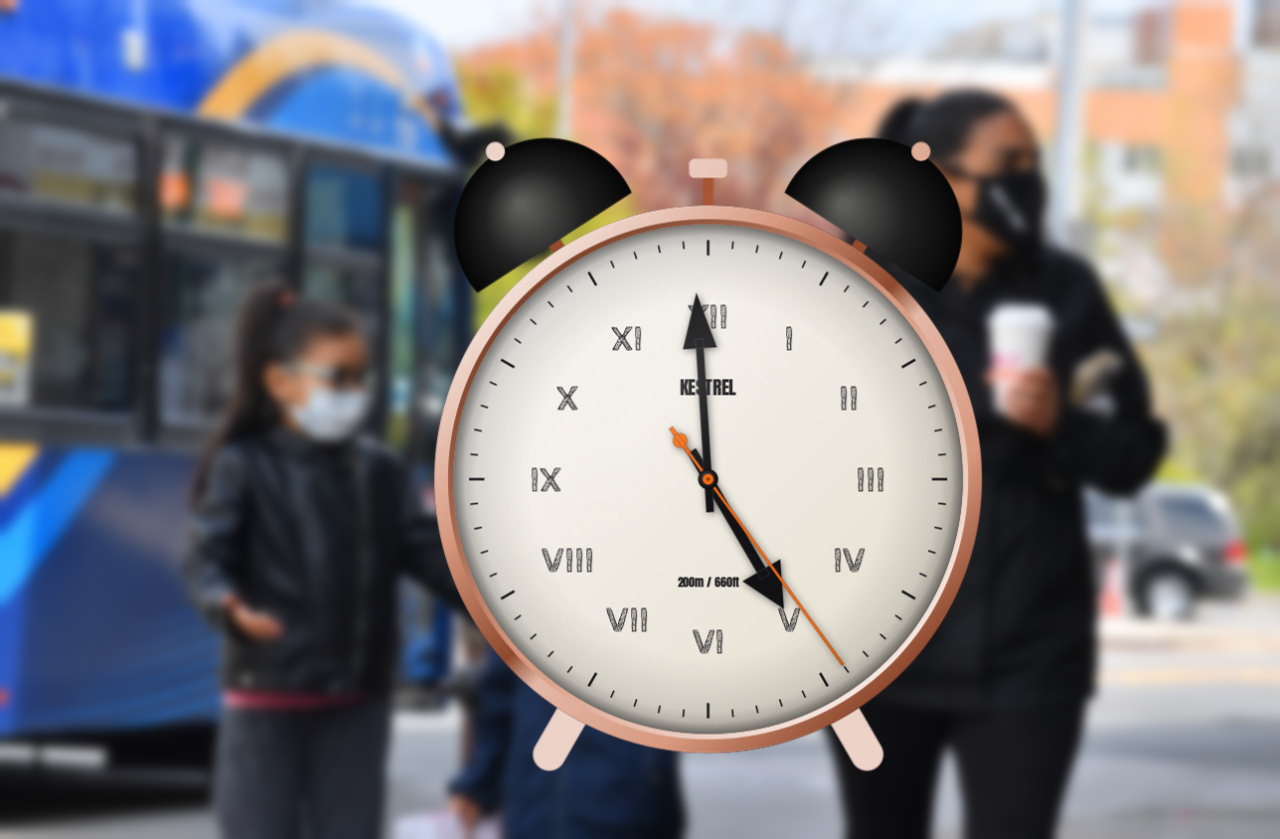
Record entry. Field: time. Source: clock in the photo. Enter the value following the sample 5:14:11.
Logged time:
4:59:24
